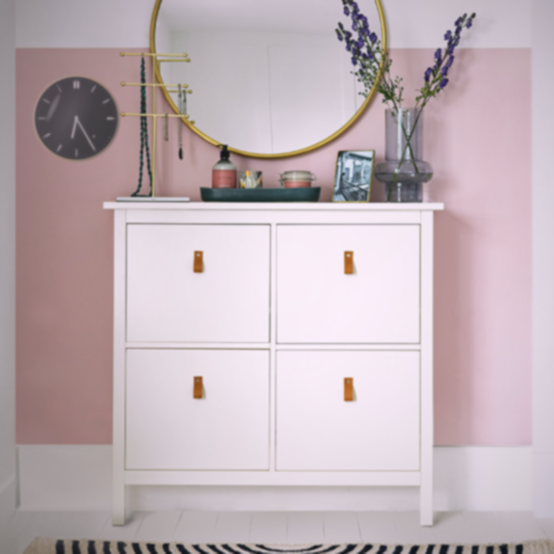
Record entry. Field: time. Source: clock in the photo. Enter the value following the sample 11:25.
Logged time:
6:25
